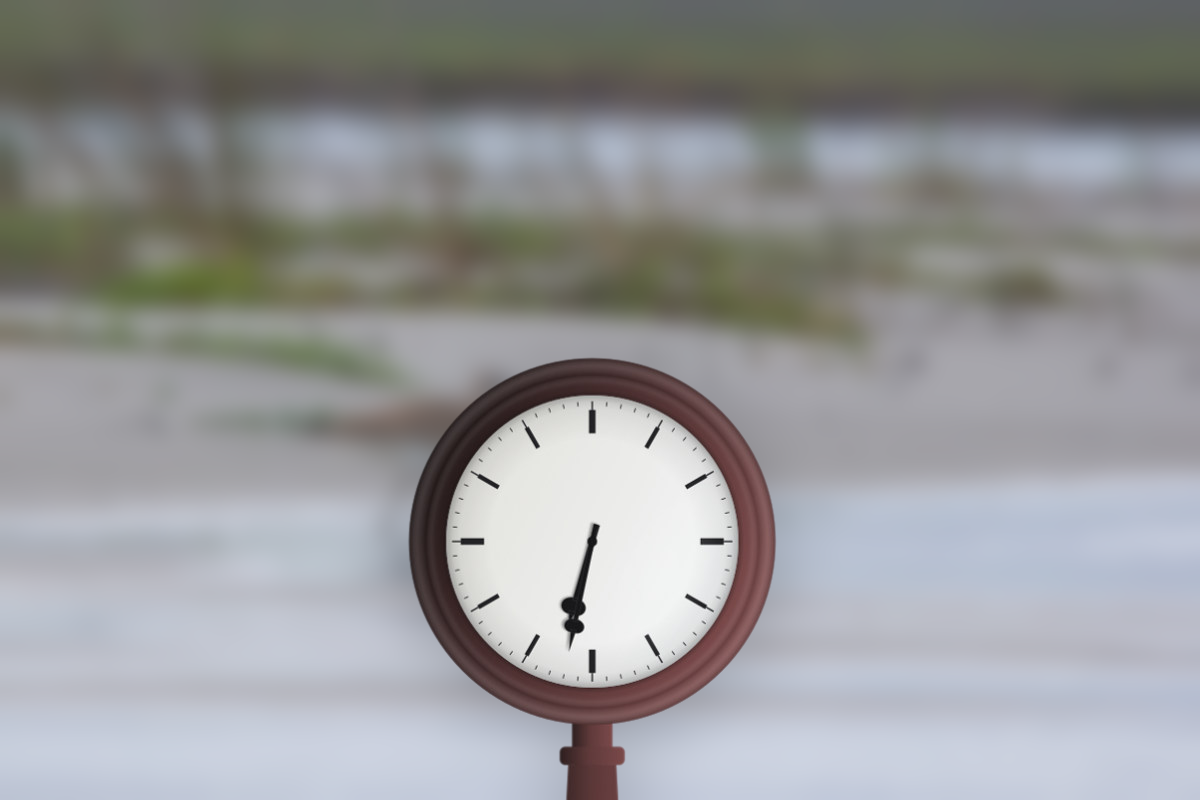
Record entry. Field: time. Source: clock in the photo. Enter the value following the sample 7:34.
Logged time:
6:32
